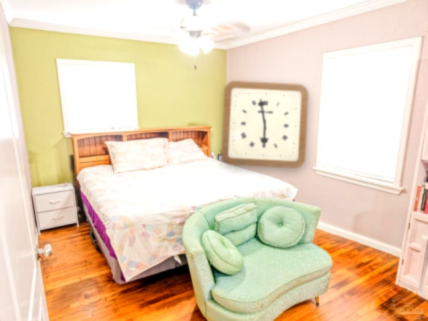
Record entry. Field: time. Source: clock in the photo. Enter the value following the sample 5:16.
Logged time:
5:58
